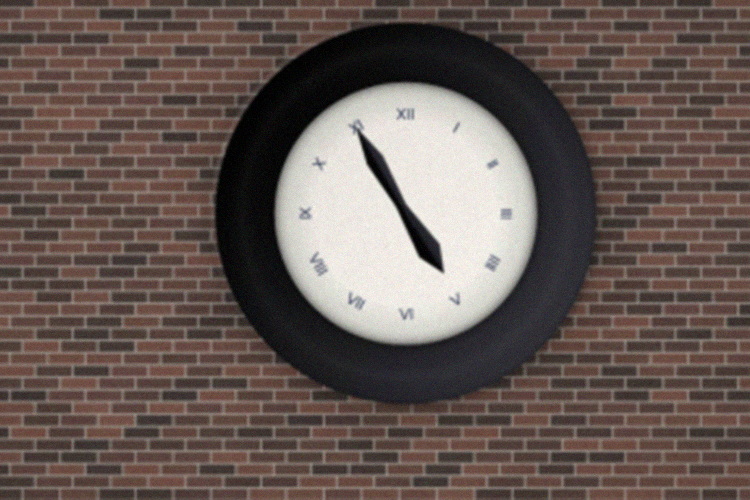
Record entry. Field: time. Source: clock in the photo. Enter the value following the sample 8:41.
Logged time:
4:55
